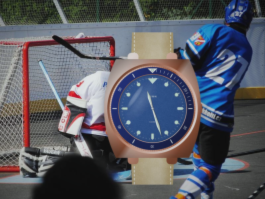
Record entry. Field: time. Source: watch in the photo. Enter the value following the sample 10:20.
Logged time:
11:27
